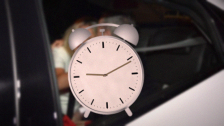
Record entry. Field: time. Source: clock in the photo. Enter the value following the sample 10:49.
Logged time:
9:11
